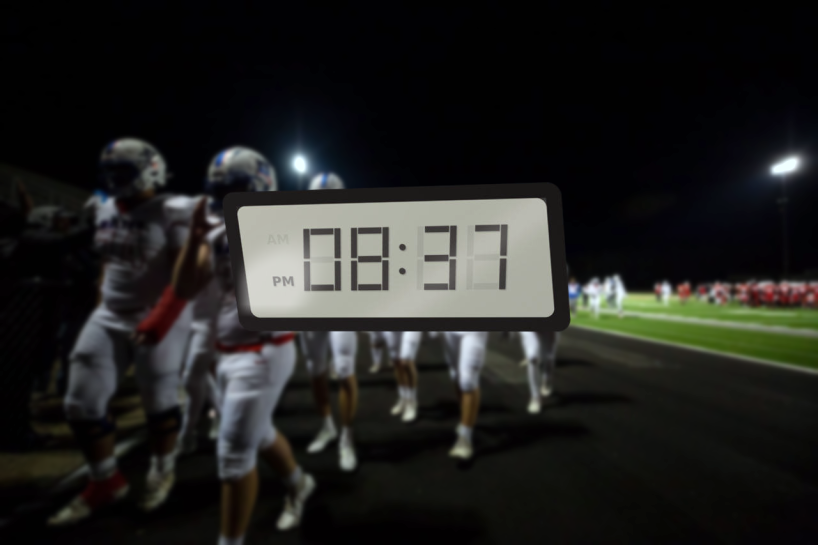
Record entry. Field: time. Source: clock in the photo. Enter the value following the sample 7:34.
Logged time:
8:37
